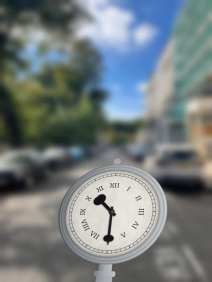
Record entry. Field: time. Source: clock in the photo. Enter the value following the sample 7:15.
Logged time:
10:30
